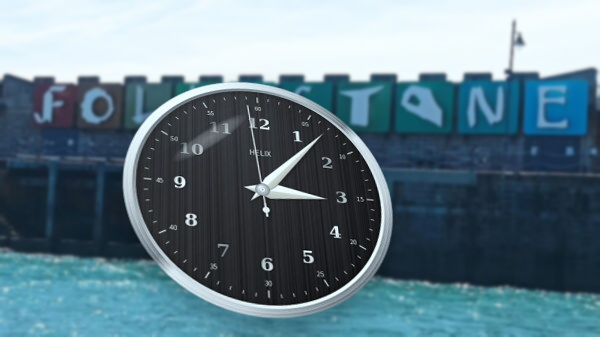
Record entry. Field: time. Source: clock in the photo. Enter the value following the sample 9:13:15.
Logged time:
3:06:59
